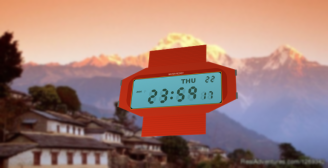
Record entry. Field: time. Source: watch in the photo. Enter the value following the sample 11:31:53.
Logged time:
23:59:17
